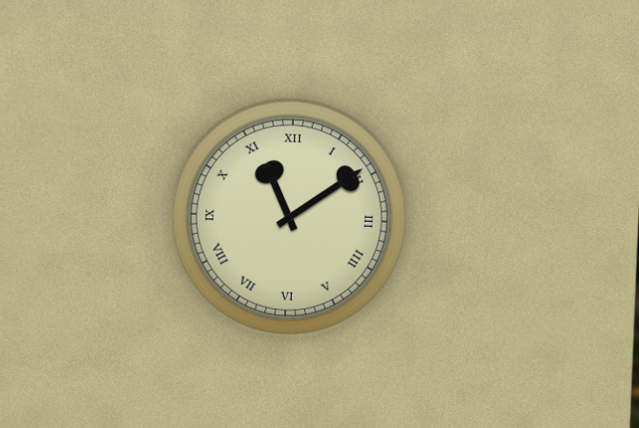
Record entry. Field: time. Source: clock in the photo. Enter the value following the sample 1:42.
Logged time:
11:09
